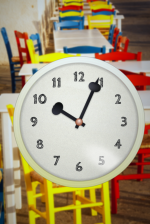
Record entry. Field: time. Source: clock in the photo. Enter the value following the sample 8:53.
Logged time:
10:04
